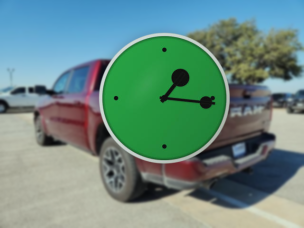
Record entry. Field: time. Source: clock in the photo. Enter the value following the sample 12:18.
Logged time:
1:16
